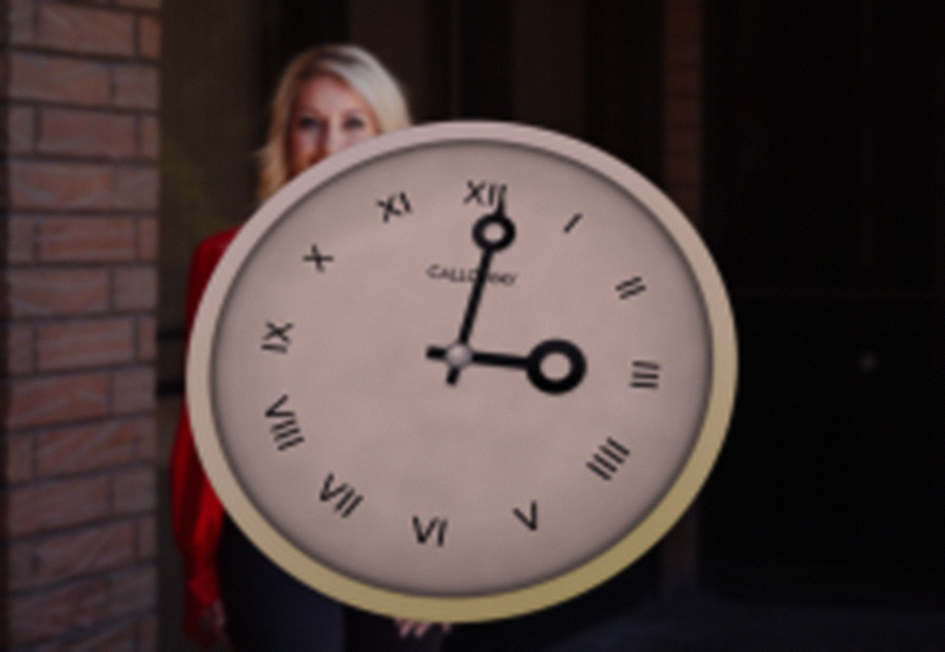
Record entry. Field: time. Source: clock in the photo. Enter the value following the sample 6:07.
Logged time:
3:01
